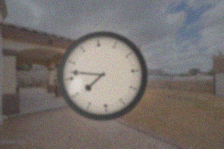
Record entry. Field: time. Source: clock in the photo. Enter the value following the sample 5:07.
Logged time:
7:47
